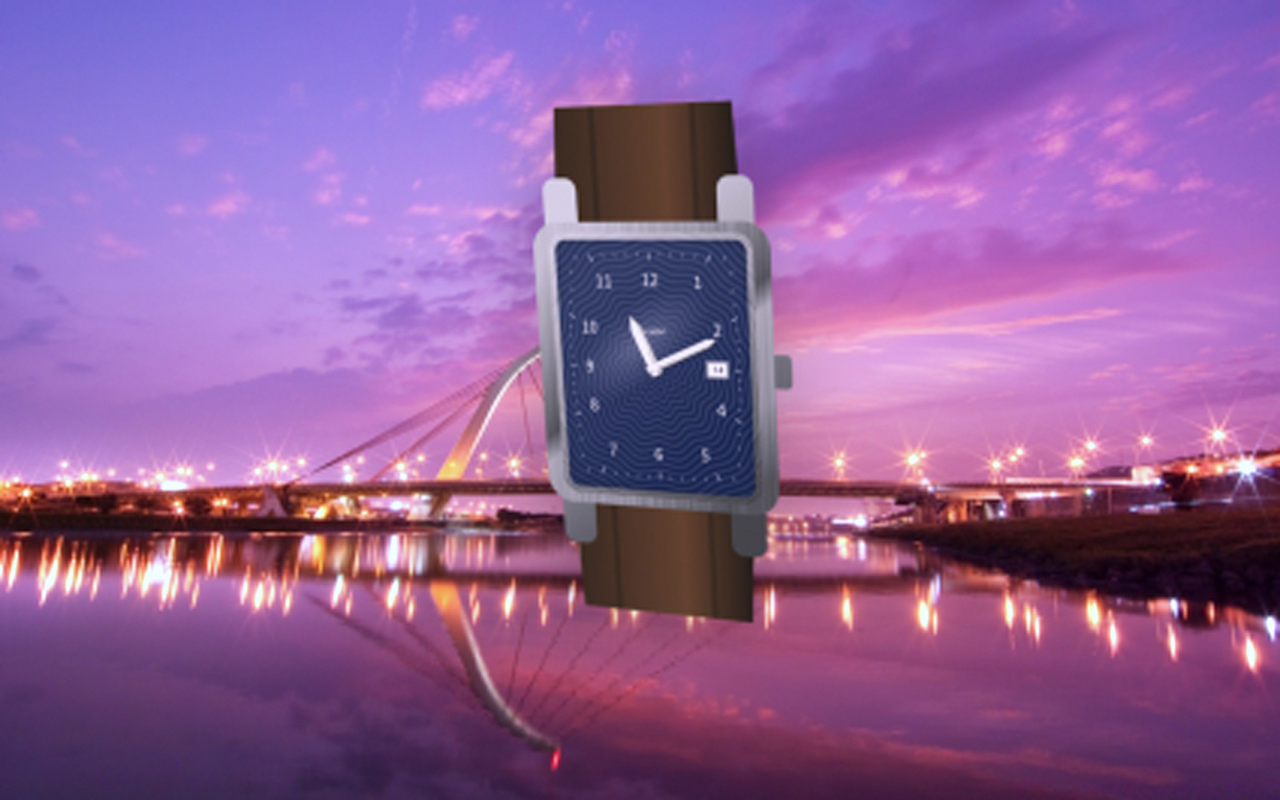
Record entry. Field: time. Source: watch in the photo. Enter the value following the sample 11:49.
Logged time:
11:11
